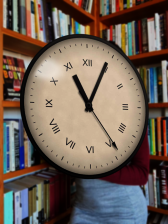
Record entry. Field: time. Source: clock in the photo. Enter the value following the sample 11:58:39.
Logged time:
11:04:24
